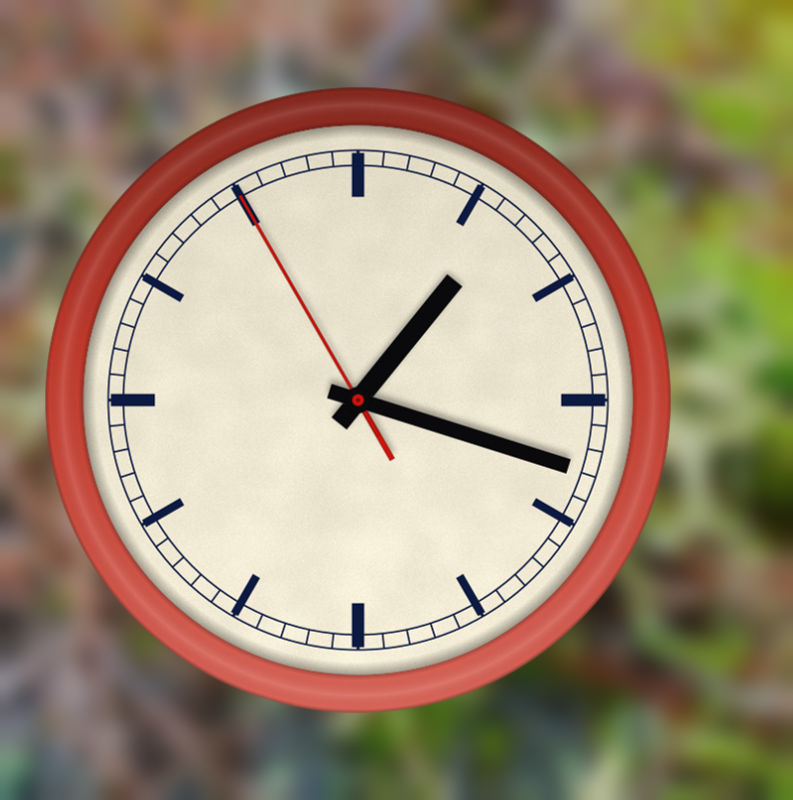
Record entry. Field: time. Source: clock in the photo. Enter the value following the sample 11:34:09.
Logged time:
1:17:55
